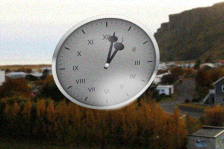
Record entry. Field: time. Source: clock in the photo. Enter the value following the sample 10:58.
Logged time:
1:02
